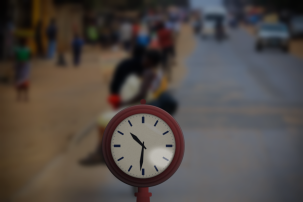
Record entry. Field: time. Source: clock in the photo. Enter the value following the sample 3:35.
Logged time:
10:31
